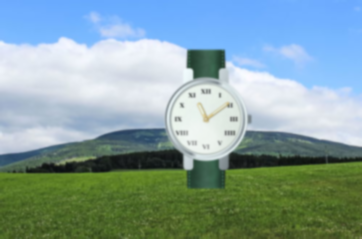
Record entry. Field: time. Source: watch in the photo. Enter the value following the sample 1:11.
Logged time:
11:09
